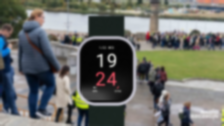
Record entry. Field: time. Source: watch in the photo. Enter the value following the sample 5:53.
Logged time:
19:24
